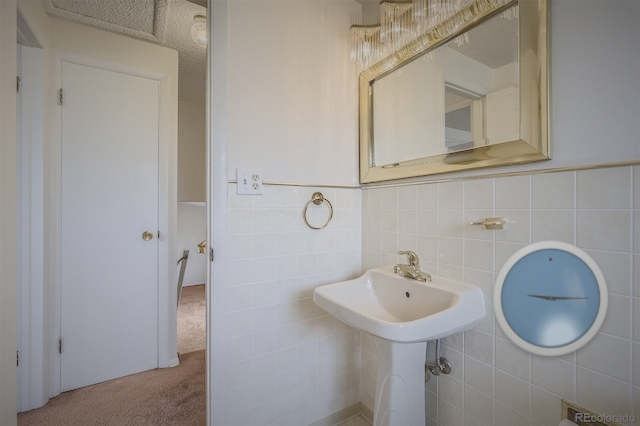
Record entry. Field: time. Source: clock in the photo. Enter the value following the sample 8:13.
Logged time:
9:15
